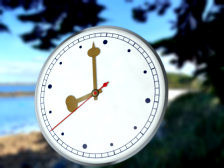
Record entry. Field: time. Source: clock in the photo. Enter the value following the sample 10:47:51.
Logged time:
7:57:37
